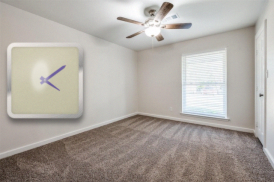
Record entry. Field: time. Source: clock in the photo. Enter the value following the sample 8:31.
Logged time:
4:09
